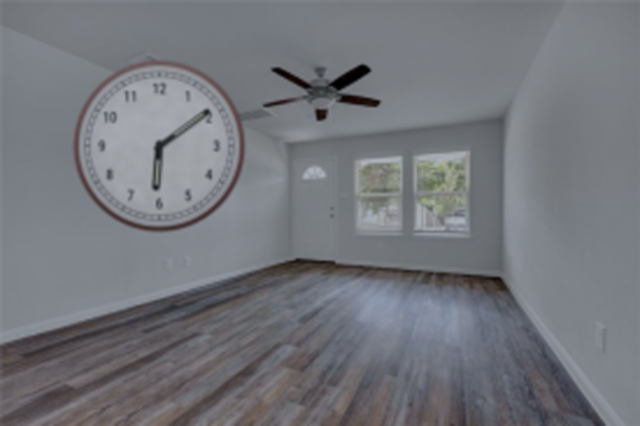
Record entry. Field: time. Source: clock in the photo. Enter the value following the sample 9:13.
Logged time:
6:09
